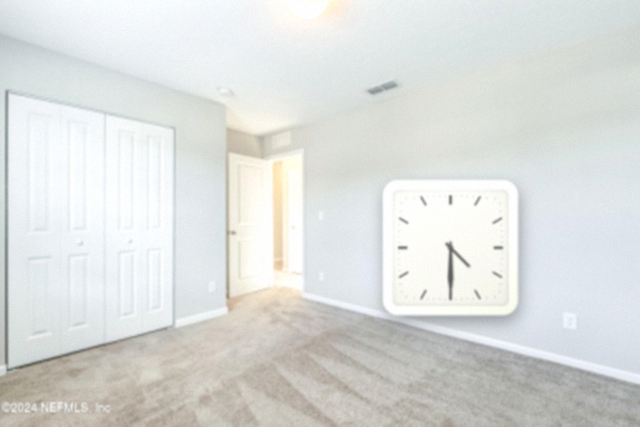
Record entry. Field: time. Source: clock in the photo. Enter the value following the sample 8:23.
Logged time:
4:30
